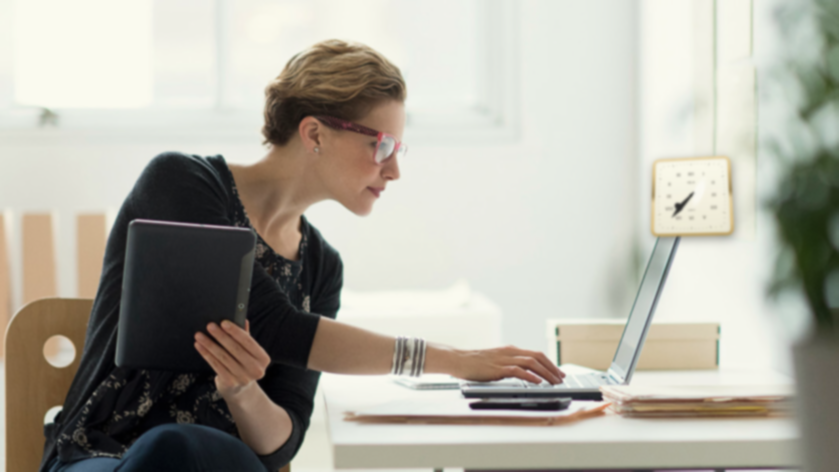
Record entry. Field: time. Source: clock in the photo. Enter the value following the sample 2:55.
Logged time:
7:37
